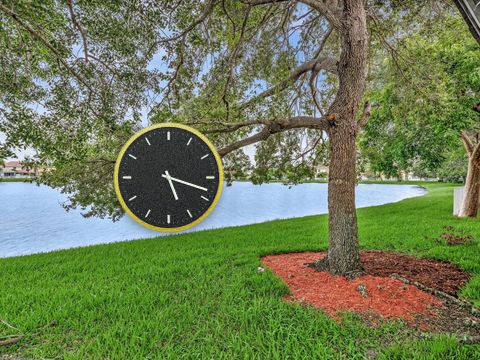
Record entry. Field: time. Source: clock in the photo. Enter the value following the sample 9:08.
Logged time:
5:18
